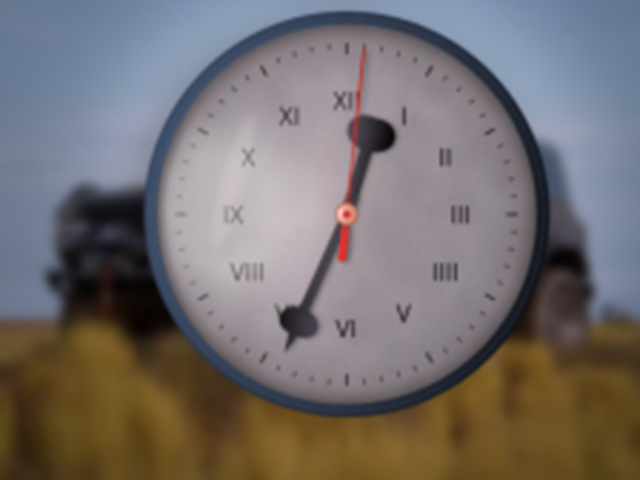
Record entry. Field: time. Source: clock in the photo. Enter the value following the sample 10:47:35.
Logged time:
12:34:01
